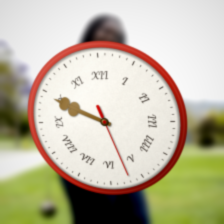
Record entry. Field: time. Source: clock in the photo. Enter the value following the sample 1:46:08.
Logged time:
9:49:27
